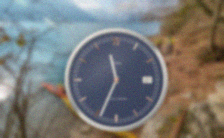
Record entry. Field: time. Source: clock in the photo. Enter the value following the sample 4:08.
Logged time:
11:34
